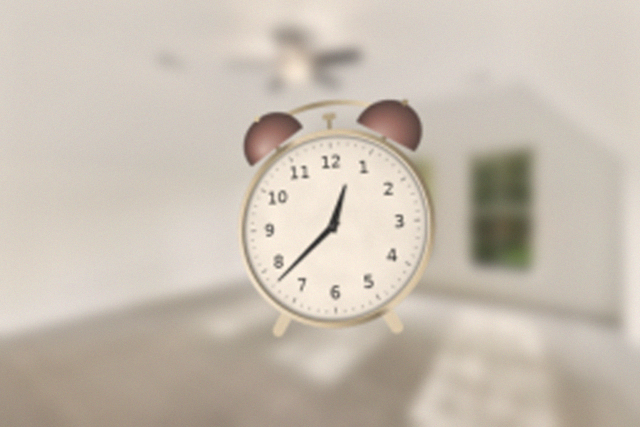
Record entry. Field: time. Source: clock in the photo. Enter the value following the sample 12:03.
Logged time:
12:38
